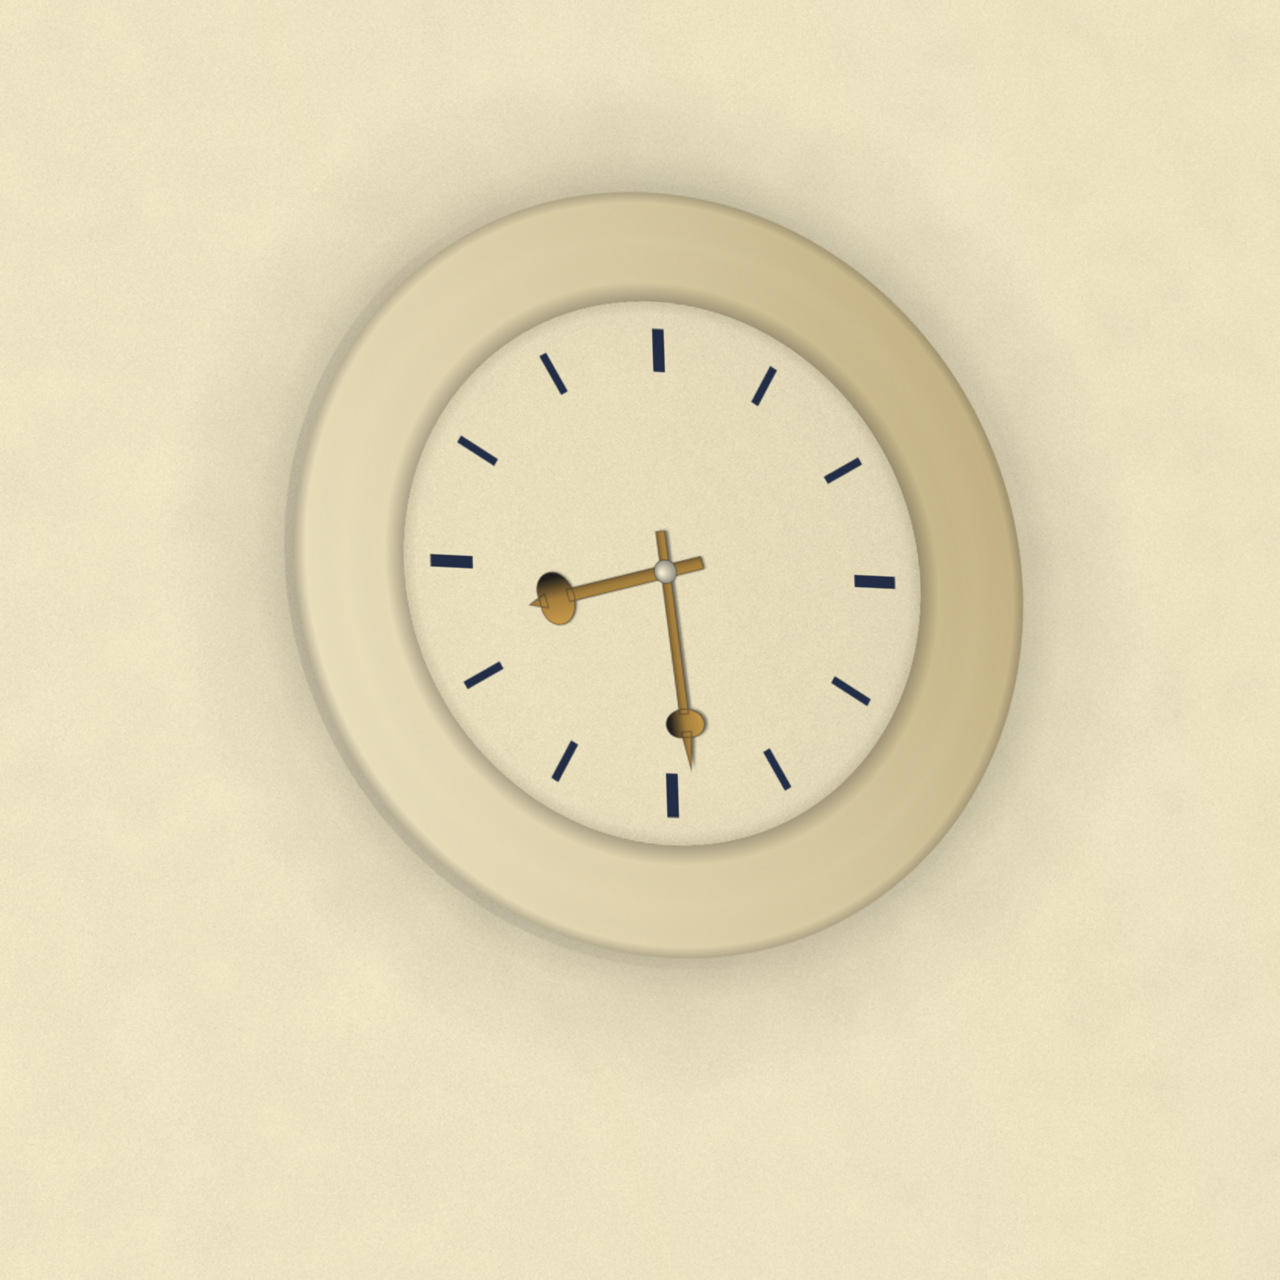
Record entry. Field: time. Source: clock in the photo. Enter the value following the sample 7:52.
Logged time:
8:29
